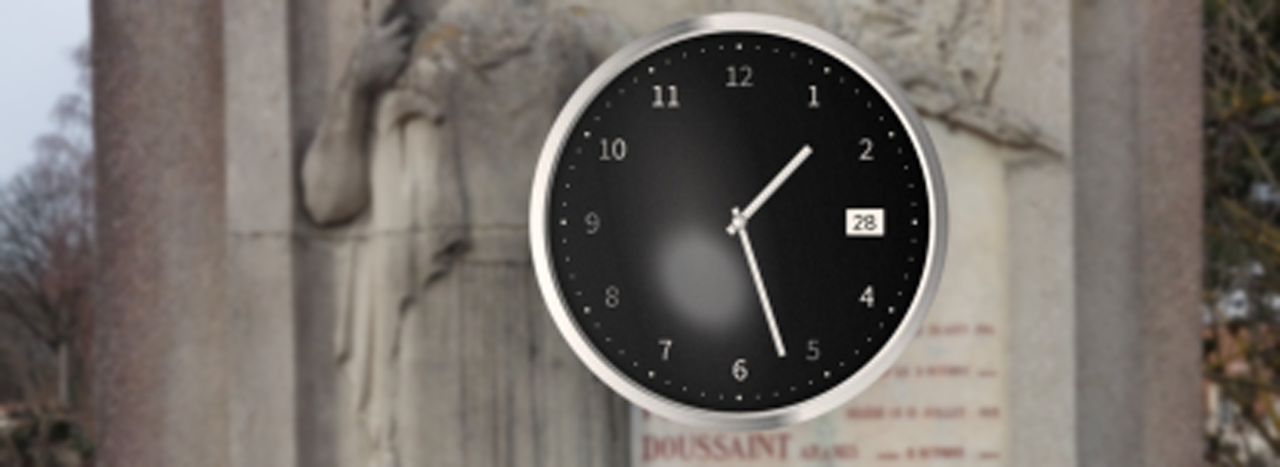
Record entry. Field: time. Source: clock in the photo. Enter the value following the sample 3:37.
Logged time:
1:27
